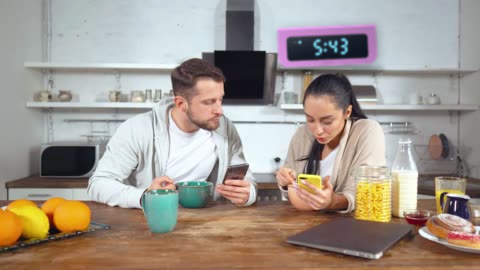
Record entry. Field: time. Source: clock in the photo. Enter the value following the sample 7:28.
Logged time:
5:43
